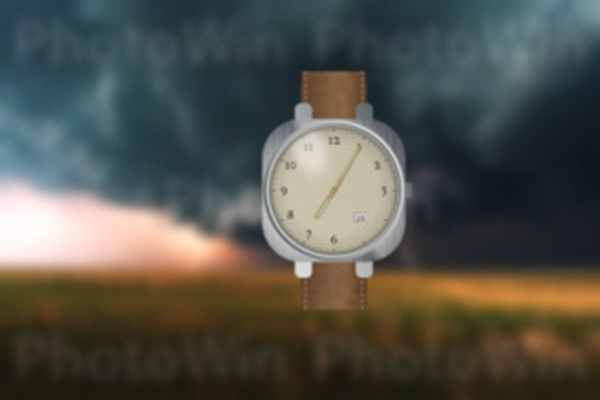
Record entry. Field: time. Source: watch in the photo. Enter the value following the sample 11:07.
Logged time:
7:05
